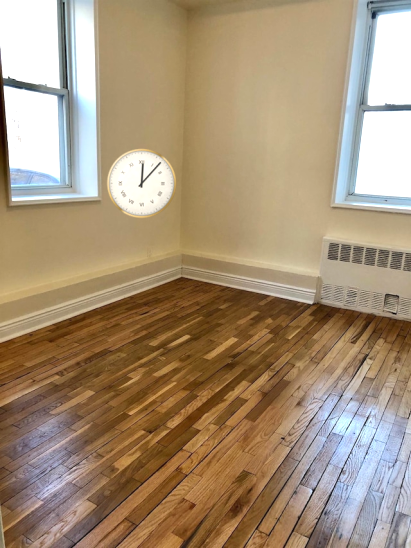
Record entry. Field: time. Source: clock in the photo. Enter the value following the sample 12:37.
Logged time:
12:07
